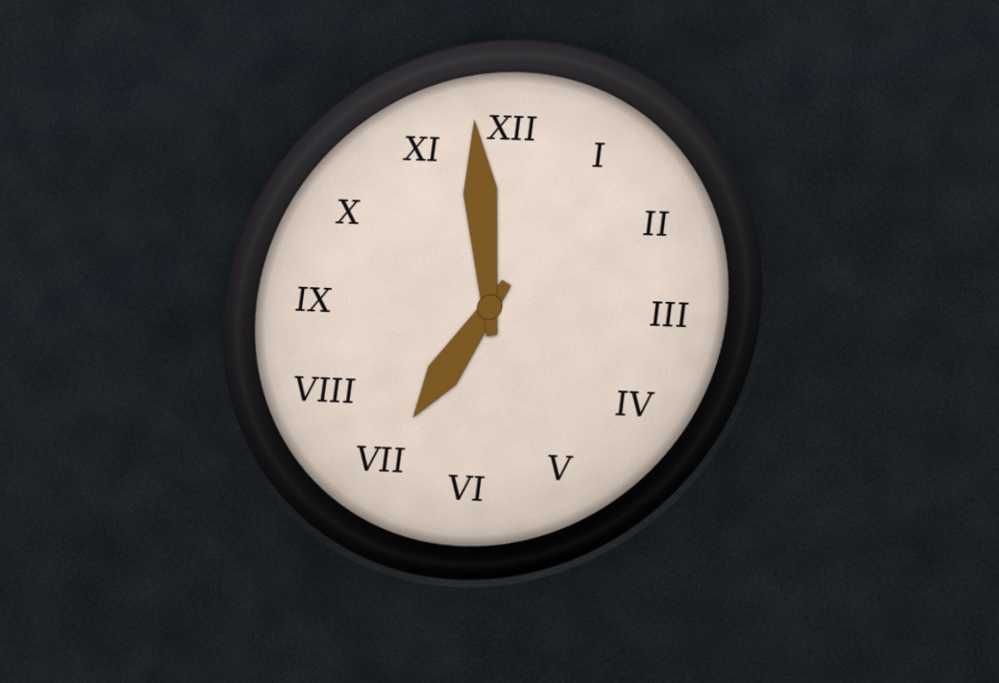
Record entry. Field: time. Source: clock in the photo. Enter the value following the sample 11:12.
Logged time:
6:58
